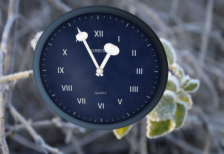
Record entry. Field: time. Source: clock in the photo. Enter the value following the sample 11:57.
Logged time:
12:56
